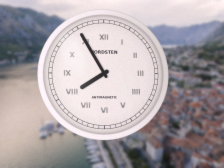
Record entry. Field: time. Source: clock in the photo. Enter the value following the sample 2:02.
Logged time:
7:55
